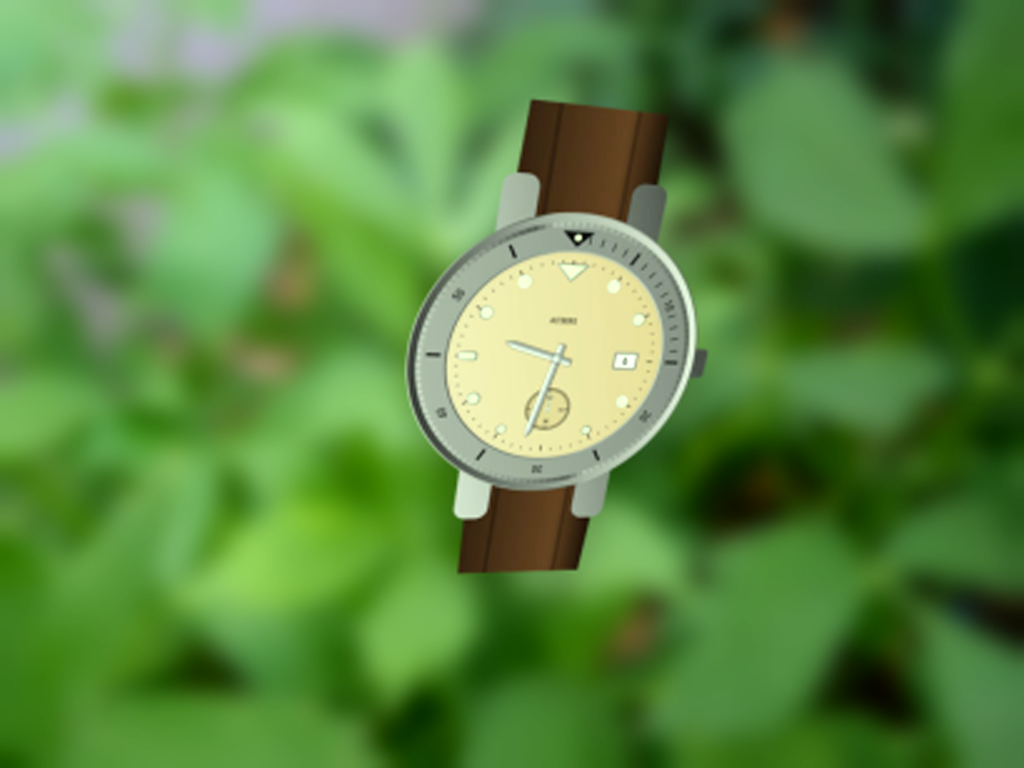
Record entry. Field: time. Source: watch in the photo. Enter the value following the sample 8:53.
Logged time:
9:32
